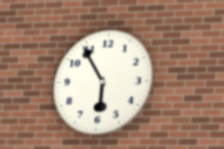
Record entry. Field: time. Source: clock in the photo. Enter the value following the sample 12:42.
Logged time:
5:54
